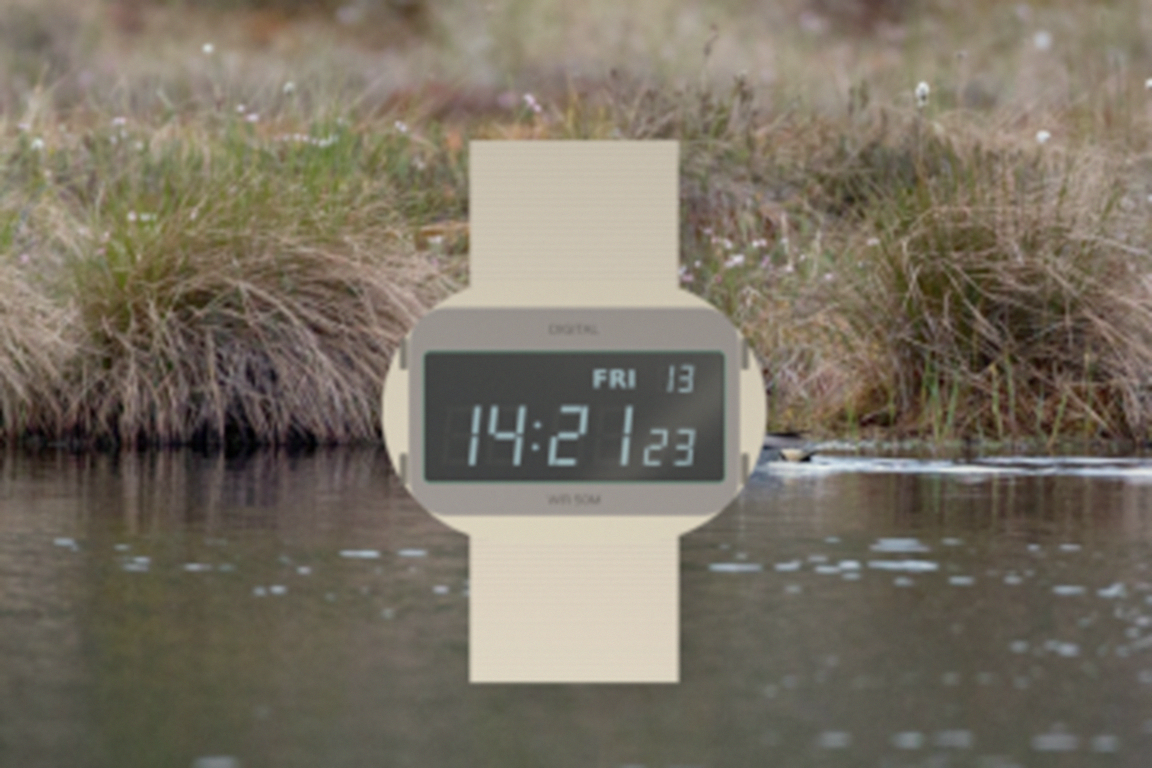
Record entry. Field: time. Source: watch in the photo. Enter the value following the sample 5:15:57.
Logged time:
14:21:23
